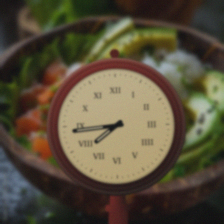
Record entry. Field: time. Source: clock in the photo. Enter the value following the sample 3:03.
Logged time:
7:44
